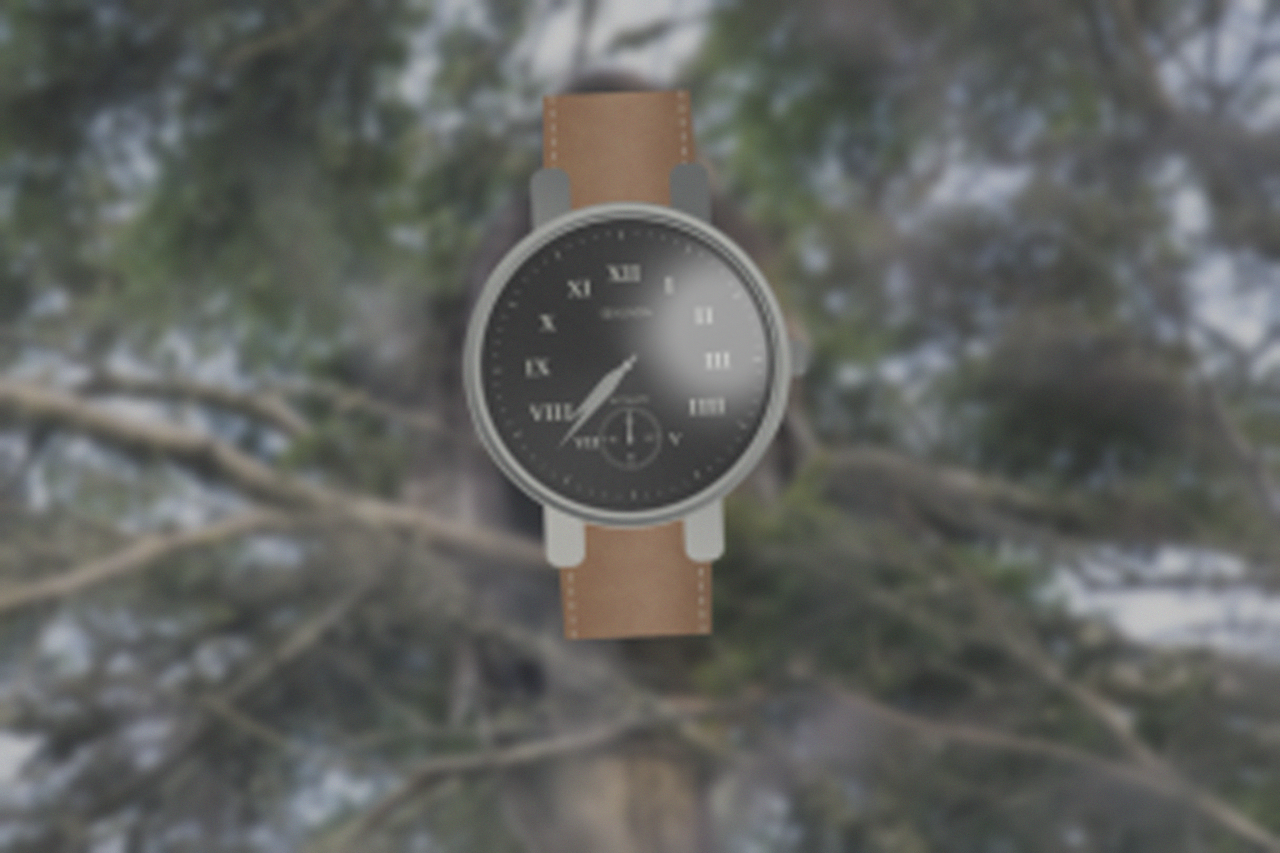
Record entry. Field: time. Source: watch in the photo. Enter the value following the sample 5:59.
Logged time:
7:37
